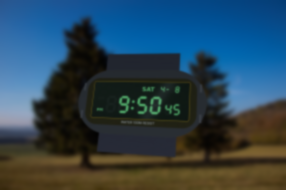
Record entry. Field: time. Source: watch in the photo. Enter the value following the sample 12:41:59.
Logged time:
9:50:45
